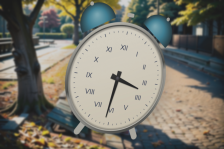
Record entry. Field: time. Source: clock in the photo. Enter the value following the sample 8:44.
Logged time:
3:31
